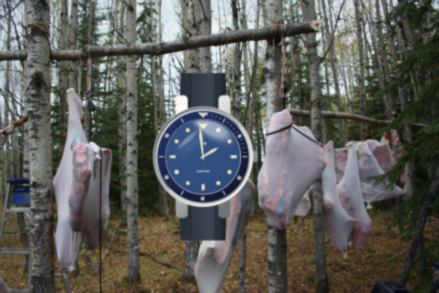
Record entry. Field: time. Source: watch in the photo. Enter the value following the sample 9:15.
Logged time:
1:59
